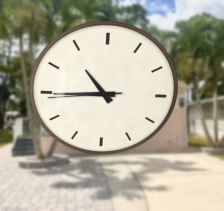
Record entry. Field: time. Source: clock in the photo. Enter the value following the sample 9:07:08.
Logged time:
10:44:44
